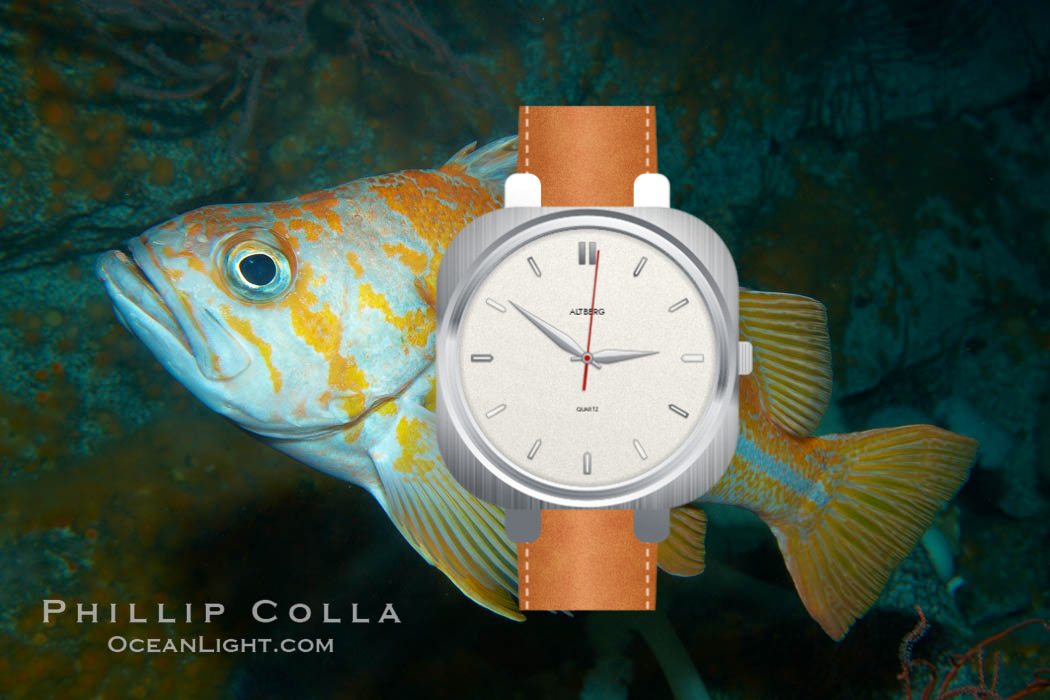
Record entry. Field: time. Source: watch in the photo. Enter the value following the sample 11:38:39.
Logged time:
2:51:01
